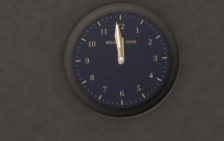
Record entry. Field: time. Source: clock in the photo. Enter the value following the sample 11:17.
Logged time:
11:59
